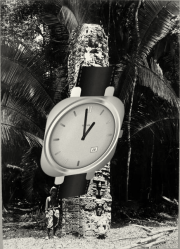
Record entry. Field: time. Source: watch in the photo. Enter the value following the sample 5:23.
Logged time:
12:59
